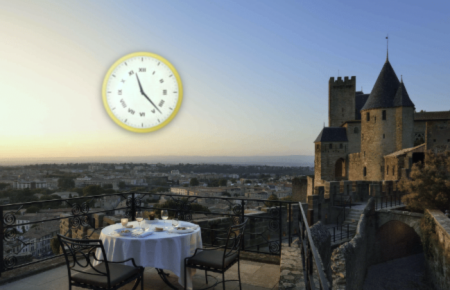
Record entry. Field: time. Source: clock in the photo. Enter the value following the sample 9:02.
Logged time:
11:23
